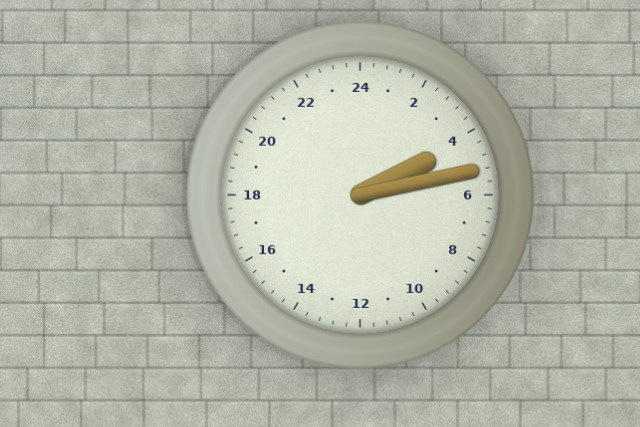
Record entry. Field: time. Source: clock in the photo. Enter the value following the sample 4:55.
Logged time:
4:13
